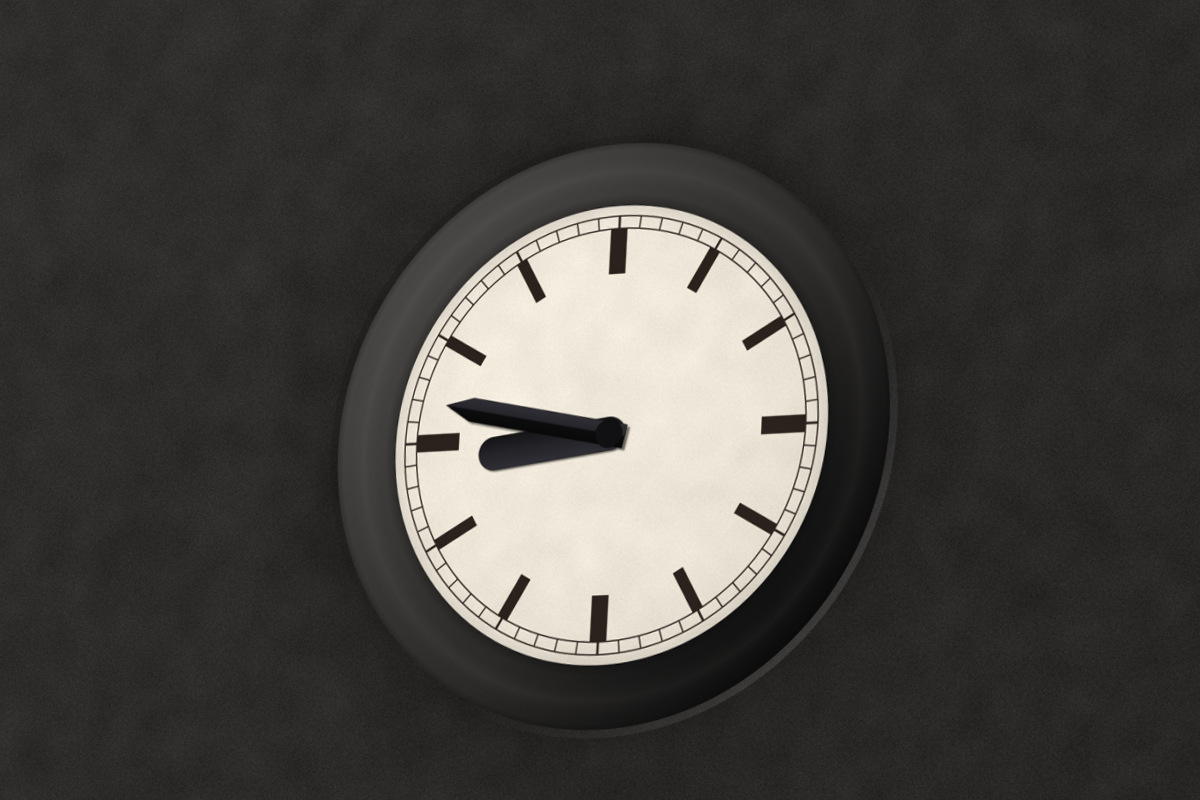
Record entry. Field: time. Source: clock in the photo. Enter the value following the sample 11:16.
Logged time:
8:47
